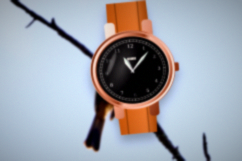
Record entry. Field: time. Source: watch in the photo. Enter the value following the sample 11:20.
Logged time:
11:07
